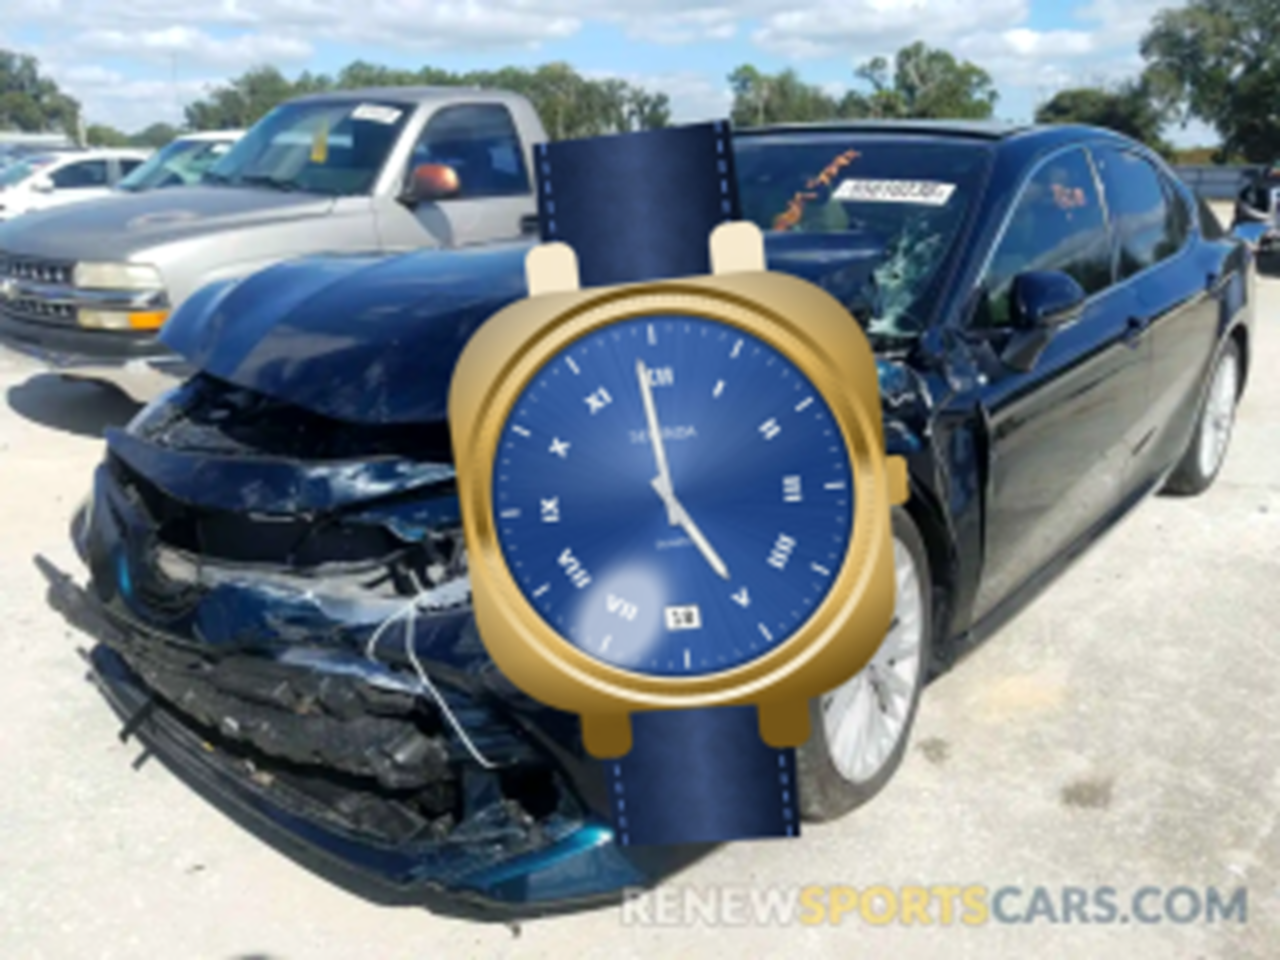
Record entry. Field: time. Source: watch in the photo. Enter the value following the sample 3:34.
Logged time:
4:59
